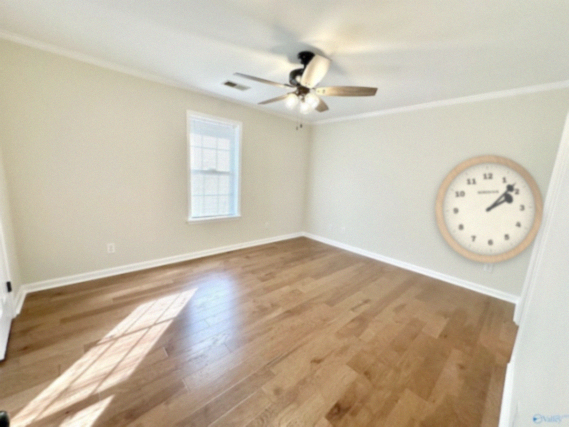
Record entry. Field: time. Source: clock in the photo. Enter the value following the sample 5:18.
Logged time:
2:08
